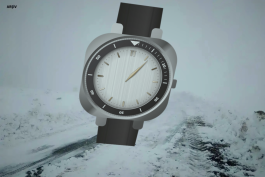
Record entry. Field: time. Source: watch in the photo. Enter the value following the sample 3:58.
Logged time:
1:06
